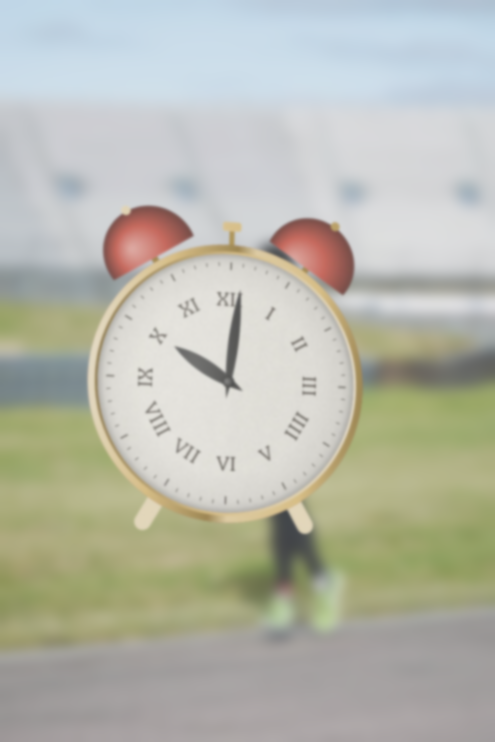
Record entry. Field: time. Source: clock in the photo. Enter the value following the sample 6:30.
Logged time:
10:01
